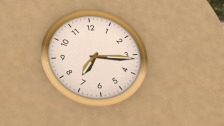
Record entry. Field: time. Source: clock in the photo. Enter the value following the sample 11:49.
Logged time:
7:16
